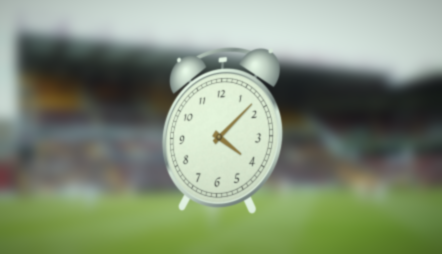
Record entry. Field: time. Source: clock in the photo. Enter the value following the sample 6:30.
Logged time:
4:08
